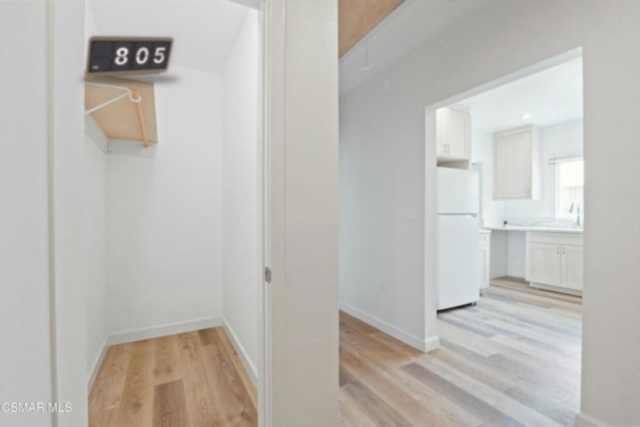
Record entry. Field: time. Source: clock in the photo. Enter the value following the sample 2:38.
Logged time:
8:05
